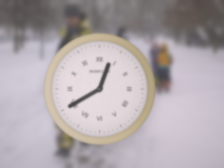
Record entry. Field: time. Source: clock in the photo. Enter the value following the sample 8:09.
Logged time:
12:40
